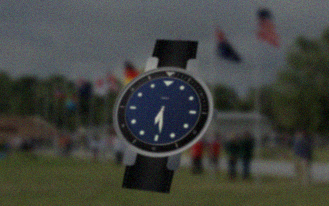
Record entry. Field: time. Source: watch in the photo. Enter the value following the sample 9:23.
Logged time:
6:29
